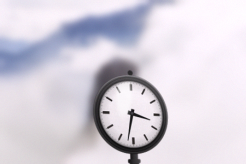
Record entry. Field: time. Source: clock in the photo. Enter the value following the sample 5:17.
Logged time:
3:32
